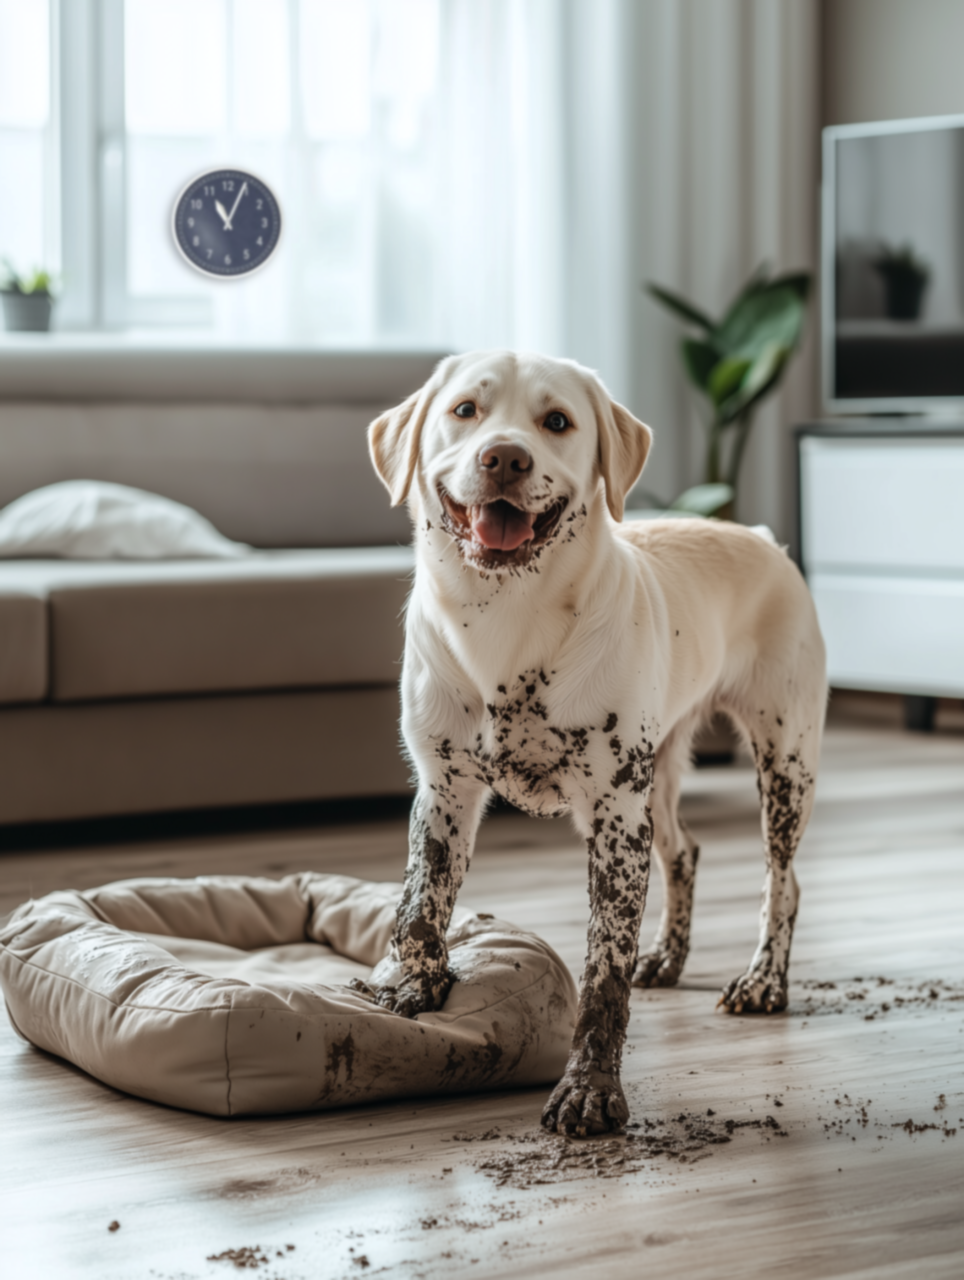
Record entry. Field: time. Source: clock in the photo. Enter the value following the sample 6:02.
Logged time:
11:04
